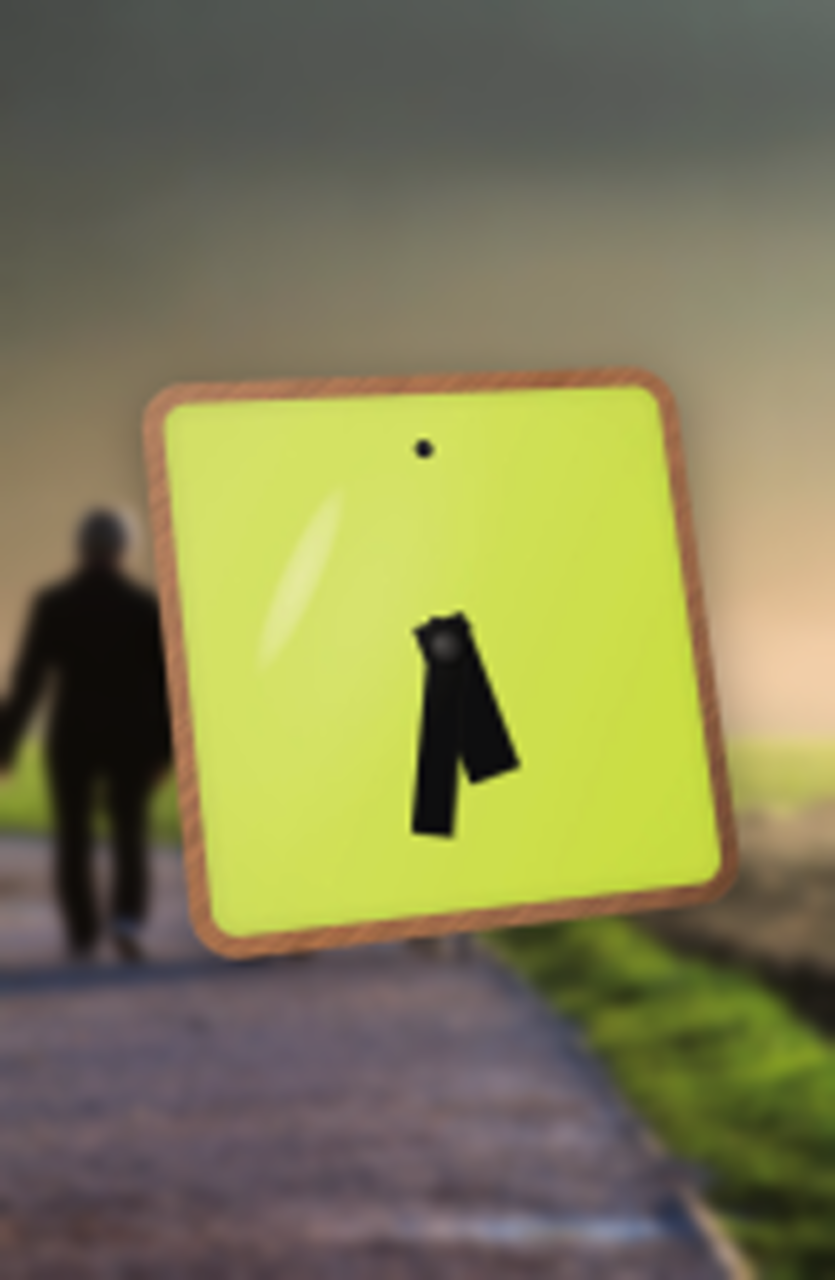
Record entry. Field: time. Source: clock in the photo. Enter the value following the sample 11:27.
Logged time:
5:32
